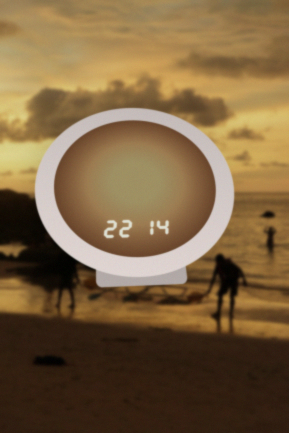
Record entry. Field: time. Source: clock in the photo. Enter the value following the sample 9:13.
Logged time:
22:14
